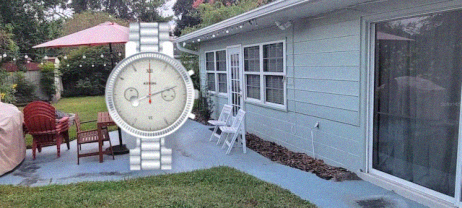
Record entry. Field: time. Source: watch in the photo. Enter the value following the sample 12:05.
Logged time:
8:12
